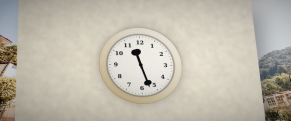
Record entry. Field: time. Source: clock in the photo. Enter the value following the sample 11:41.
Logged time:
11:27
